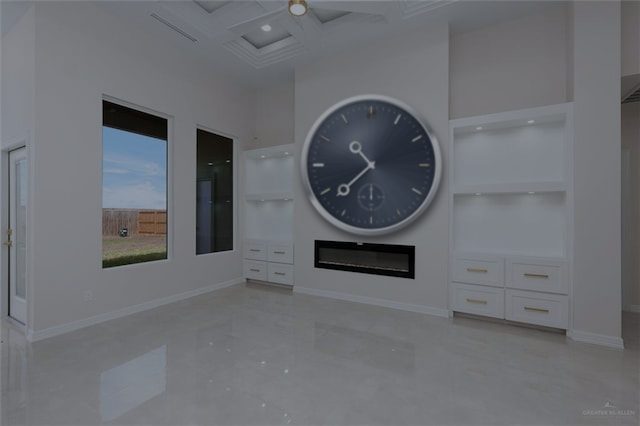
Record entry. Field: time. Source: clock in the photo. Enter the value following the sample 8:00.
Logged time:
10:38
